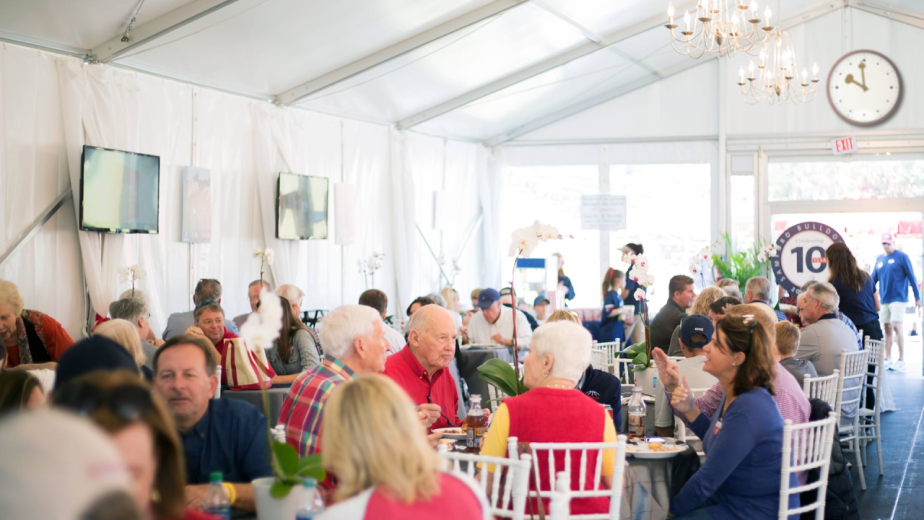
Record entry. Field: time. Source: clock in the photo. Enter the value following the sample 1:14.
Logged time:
9:59
